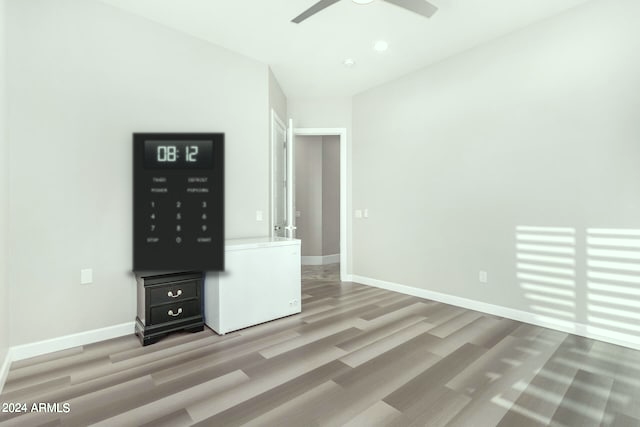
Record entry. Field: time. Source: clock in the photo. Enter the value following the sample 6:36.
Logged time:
8:12
